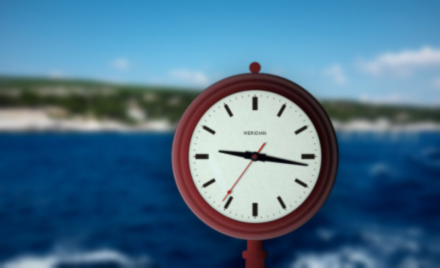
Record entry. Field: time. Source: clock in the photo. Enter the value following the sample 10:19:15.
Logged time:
9:16:36
